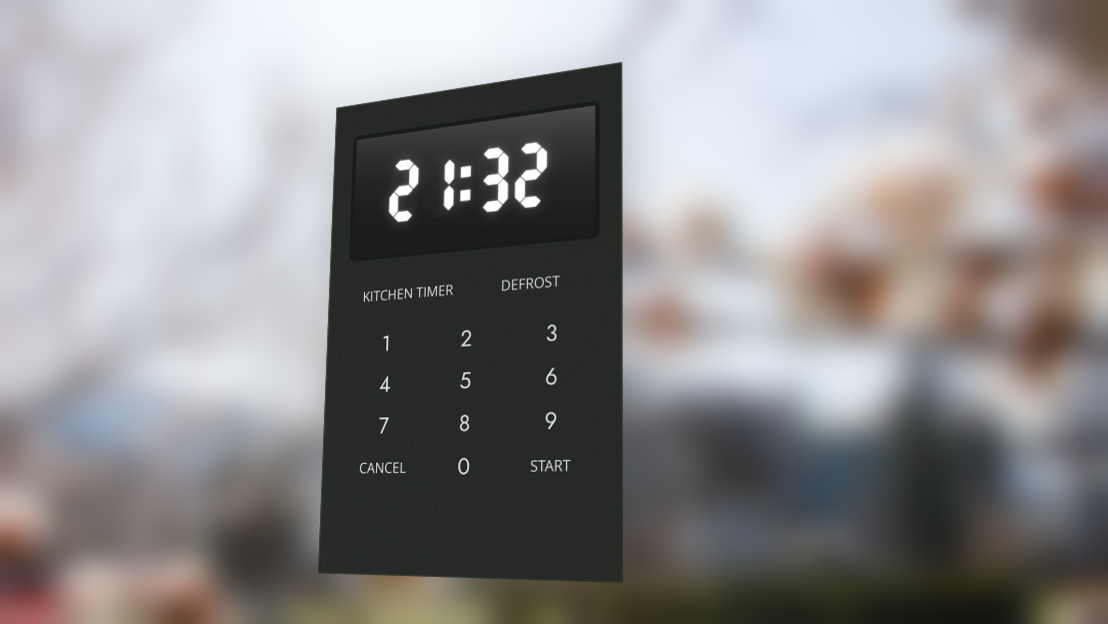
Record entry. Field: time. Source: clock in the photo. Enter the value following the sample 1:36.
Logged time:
21:32
